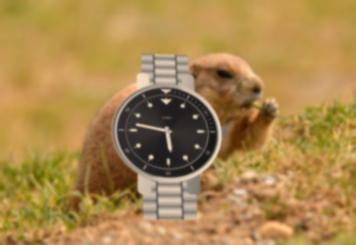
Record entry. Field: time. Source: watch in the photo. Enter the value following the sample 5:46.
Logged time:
5:47
